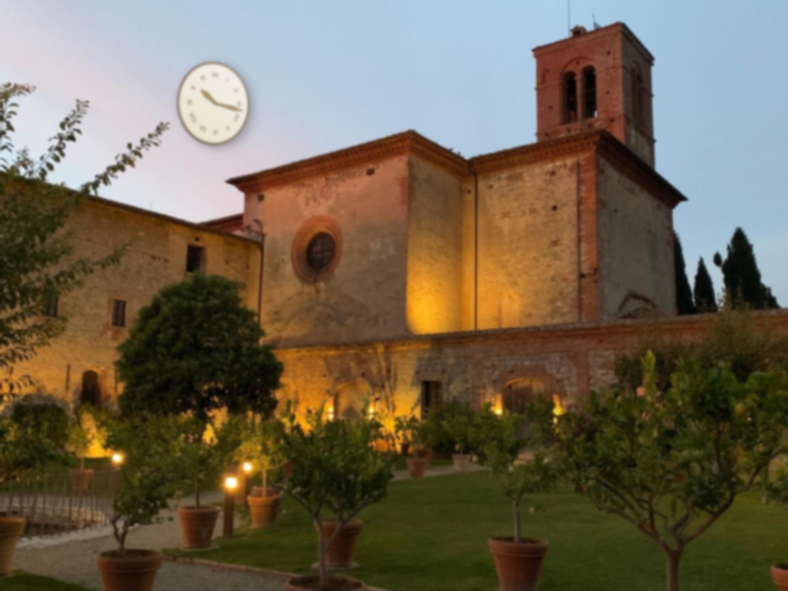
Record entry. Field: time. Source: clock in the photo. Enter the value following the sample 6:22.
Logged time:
10:17
